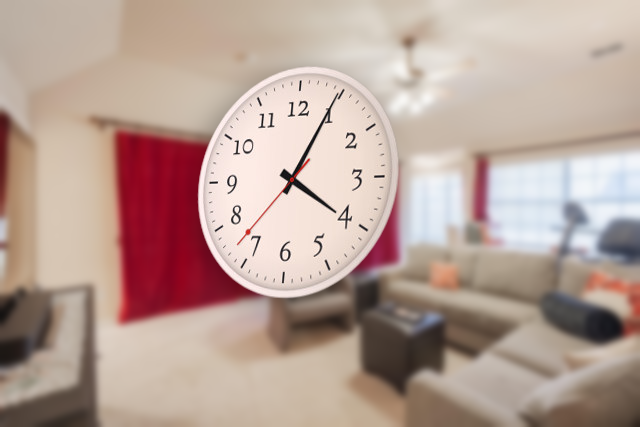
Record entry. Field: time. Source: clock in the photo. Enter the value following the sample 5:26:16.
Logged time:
4:04:37
